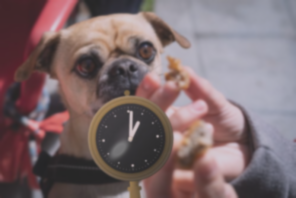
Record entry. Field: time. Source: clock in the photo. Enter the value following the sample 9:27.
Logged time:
1:01
